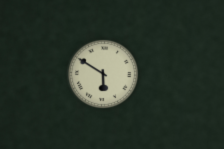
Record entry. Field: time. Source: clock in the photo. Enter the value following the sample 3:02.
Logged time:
5:50
